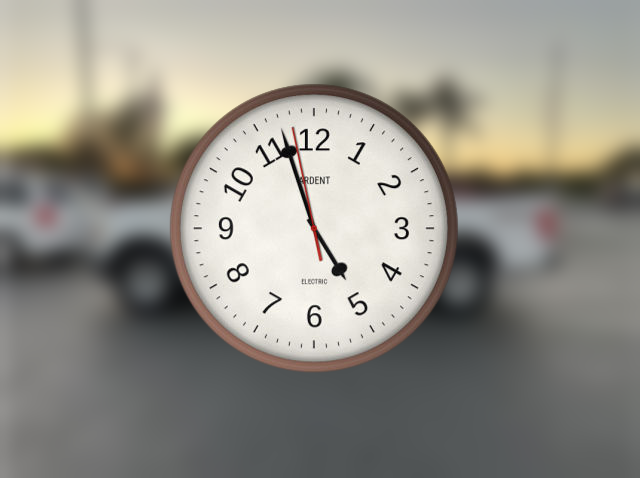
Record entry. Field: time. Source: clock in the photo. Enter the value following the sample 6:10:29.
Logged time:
4:56:58
